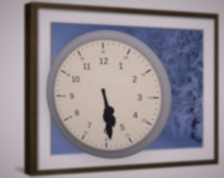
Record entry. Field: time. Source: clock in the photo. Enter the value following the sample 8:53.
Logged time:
5:29
